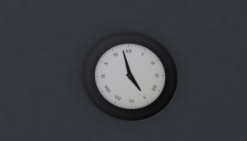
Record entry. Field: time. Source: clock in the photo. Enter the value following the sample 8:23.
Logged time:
4:58
